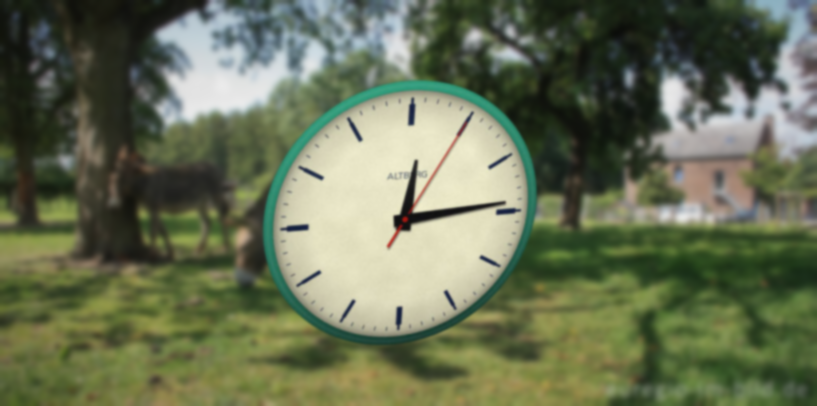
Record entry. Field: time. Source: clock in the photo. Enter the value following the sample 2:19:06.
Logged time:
12:14:05
